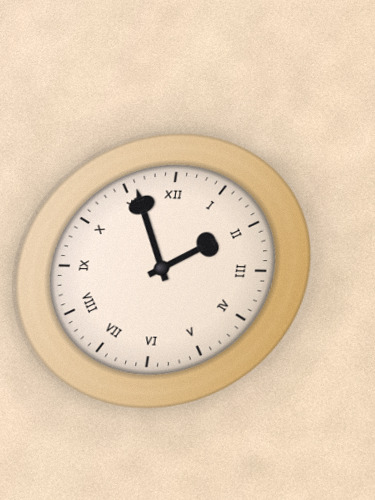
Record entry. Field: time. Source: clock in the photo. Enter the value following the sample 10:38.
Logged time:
1:56
